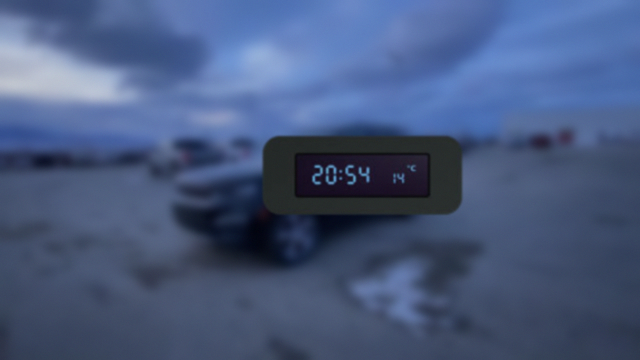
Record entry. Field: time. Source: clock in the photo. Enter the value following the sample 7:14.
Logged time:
20:54
